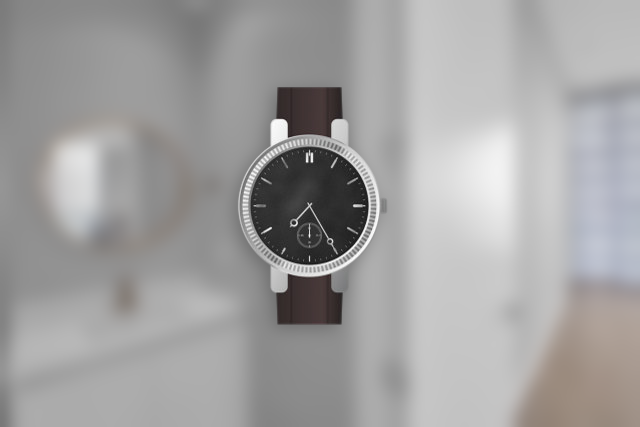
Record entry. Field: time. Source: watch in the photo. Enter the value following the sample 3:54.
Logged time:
7:25
